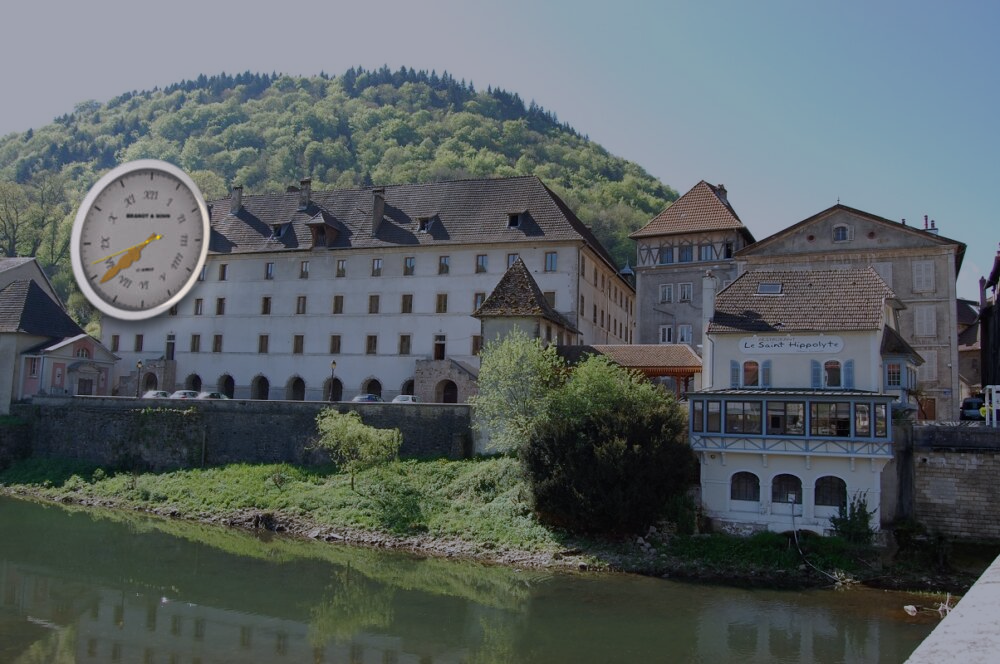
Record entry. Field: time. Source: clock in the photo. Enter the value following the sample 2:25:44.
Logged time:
7:38:42
